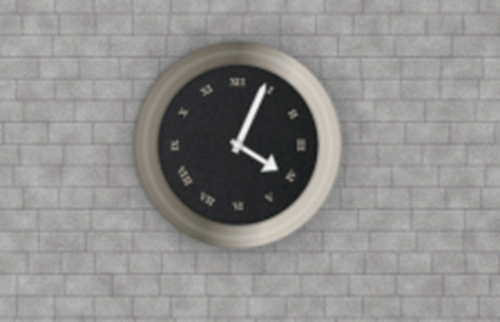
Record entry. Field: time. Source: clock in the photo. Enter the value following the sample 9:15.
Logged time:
4:04
